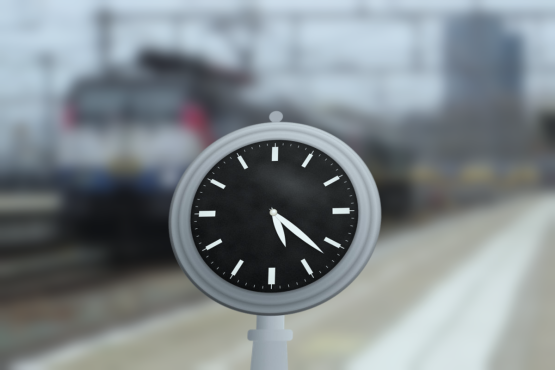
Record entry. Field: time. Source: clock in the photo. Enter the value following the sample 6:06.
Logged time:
5:22
